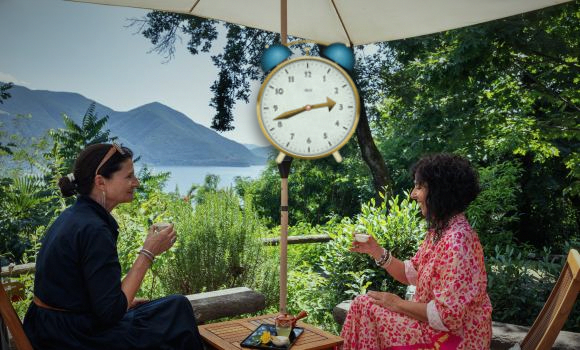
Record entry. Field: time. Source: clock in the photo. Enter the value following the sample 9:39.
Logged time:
2:42
